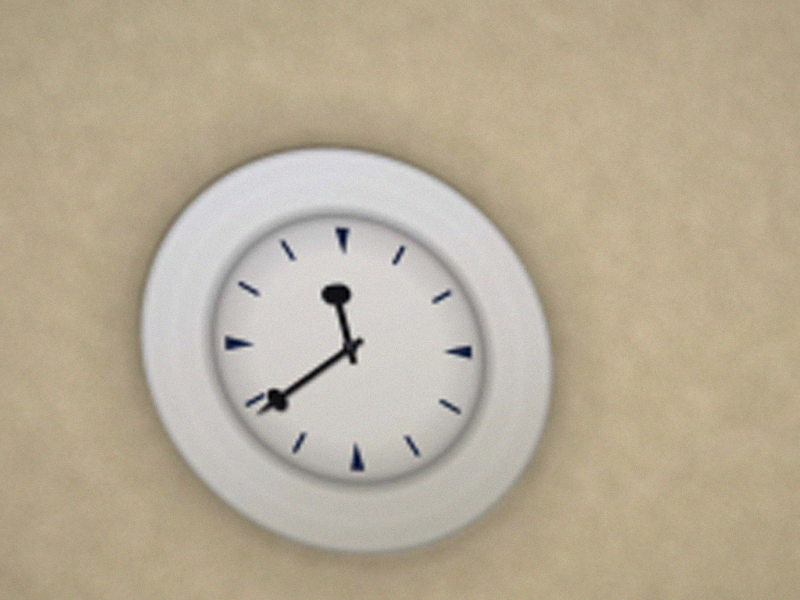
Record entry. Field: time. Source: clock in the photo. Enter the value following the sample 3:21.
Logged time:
11:39
